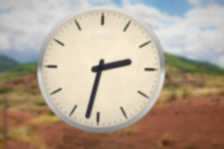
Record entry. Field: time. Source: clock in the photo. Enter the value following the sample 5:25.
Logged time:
2:32
